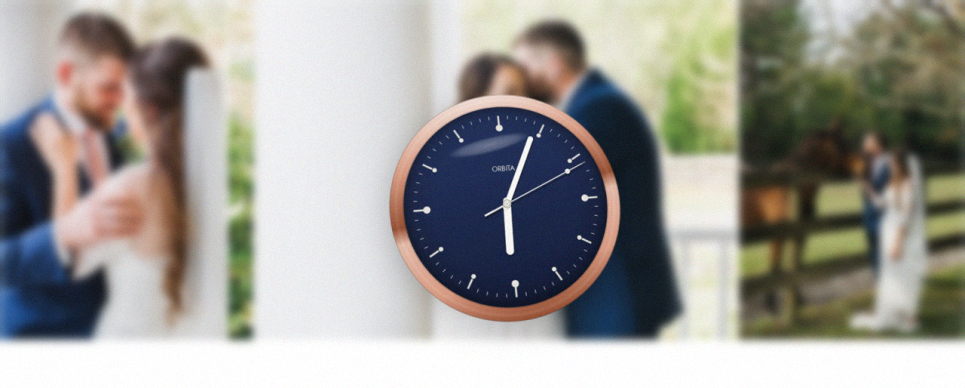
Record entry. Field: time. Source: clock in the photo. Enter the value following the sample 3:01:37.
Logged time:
6:04:11
